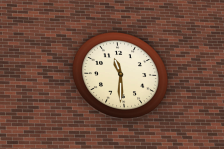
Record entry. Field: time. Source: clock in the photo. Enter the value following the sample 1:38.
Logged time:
11:31
